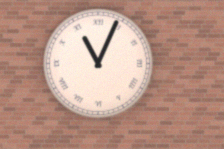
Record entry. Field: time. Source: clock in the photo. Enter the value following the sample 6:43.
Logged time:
11:04
